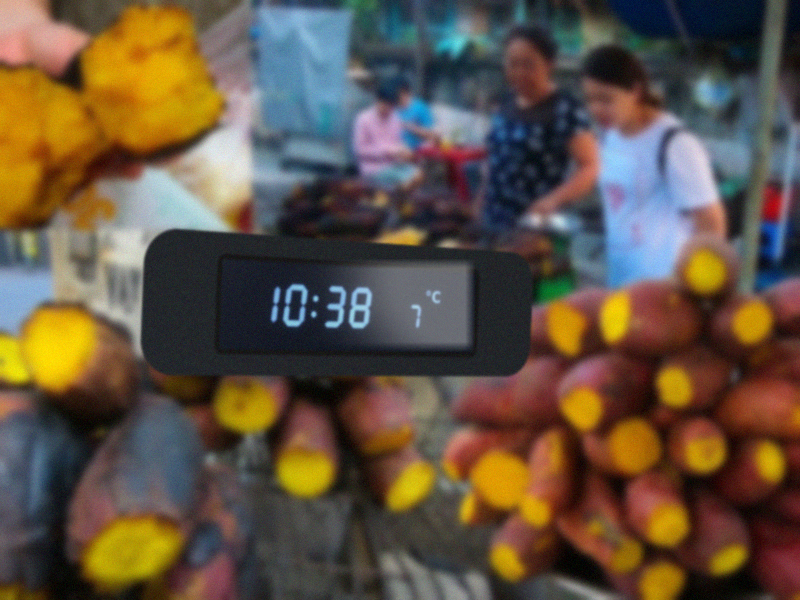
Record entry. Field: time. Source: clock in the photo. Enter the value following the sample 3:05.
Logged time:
10:38
